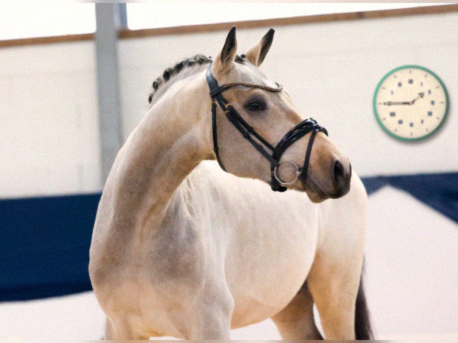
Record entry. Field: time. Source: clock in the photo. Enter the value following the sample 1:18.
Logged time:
1:45
